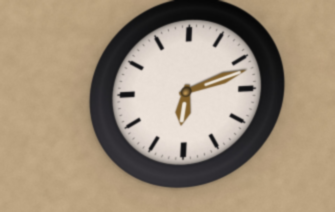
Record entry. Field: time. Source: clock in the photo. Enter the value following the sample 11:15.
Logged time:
6:12
